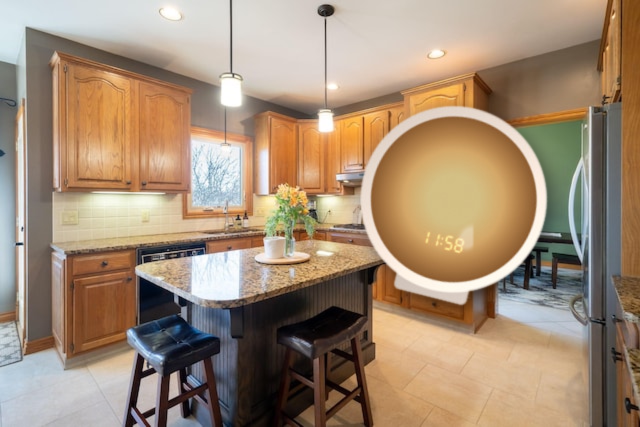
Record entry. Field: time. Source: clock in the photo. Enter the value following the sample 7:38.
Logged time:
11:58
